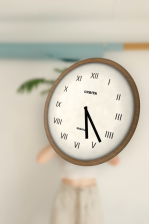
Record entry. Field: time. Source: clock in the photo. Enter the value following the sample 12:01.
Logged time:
5:23
